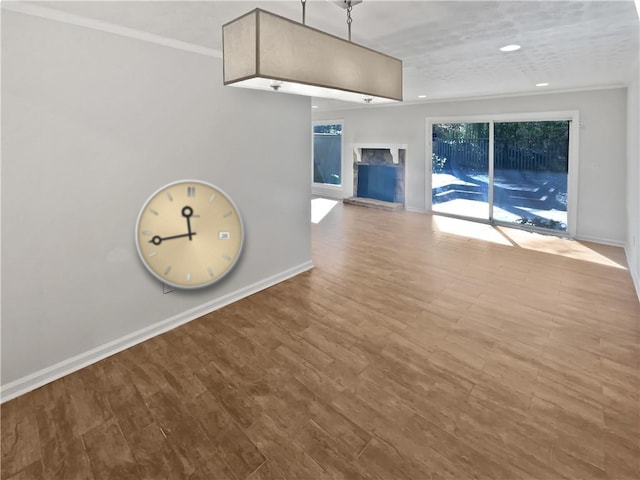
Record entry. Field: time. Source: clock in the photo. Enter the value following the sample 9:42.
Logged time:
11:43
